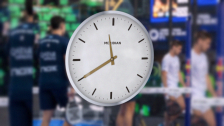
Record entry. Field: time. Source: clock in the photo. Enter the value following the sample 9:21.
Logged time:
11:40
